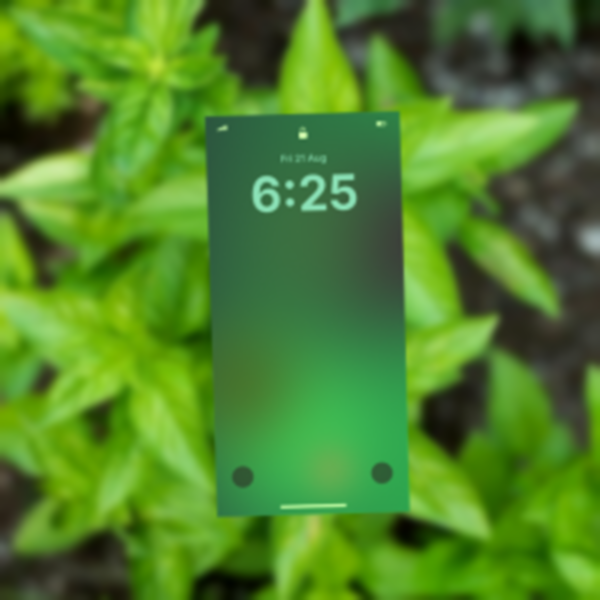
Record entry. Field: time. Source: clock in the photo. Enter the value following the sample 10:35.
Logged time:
6:25
